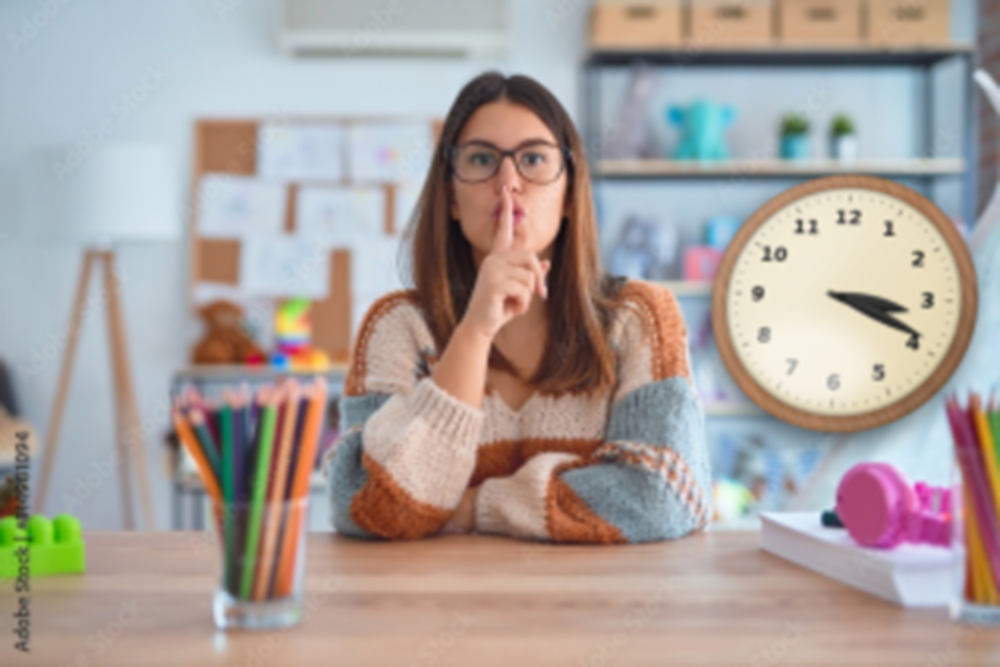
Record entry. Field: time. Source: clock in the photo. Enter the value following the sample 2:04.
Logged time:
3:19
